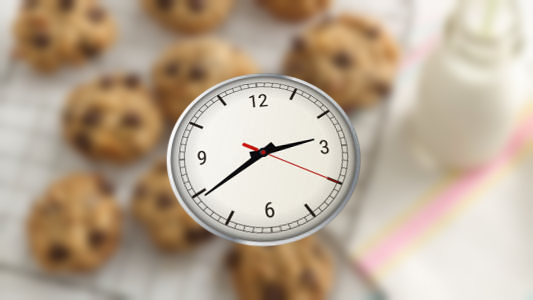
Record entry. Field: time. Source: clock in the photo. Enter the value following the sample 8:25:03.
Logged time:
2:39:20
